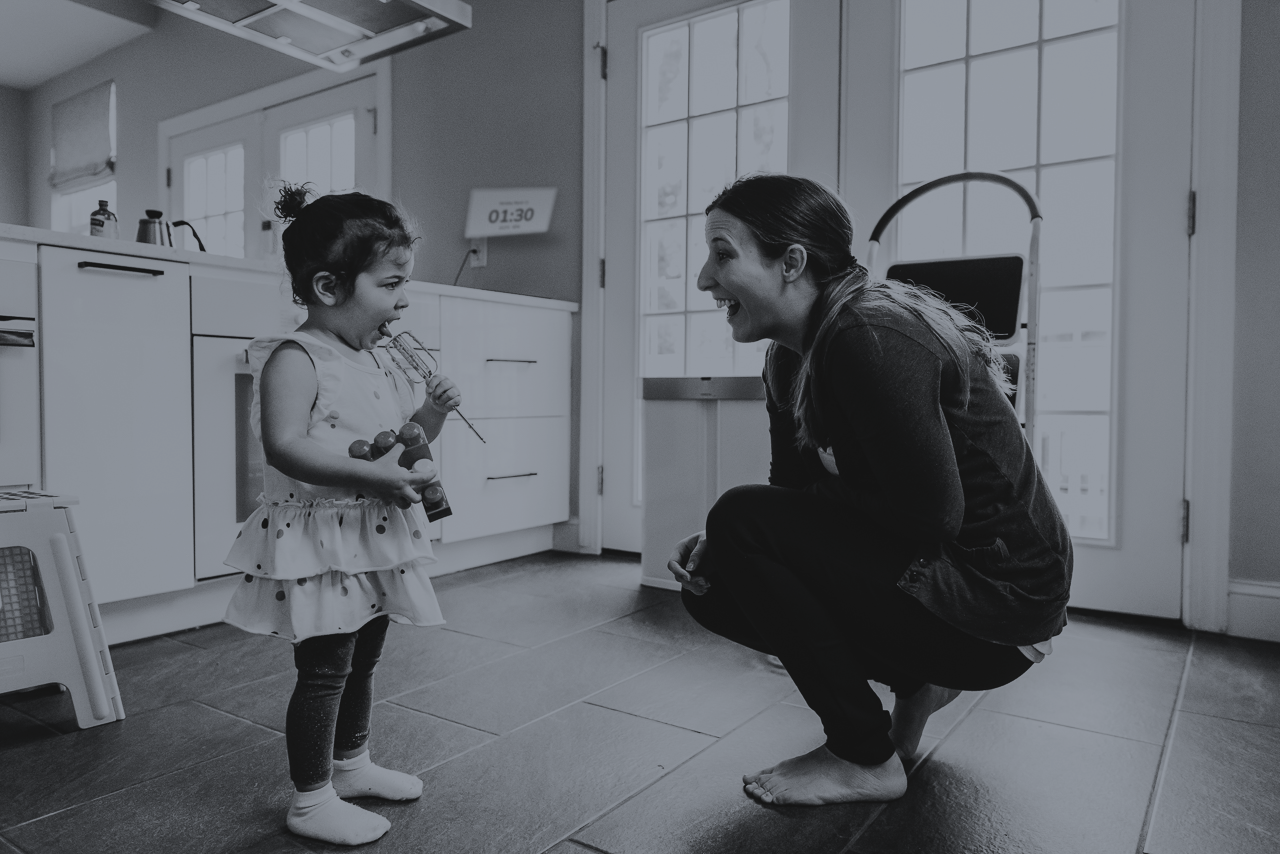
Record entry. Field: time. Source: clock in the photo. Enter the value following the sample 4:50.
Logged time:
1:30
